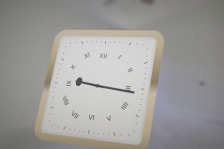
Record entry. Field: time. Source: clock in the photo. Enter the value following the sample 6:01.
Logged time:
9:16
